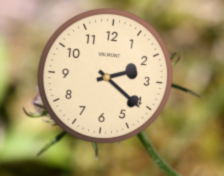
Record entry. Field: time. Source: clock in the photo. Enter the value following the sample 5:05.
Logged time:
2:21
